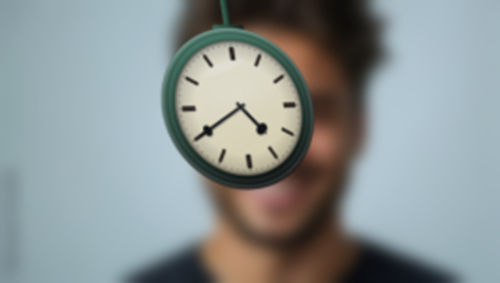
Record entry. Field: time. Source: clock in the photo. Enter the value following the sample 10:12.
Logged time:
4:40
